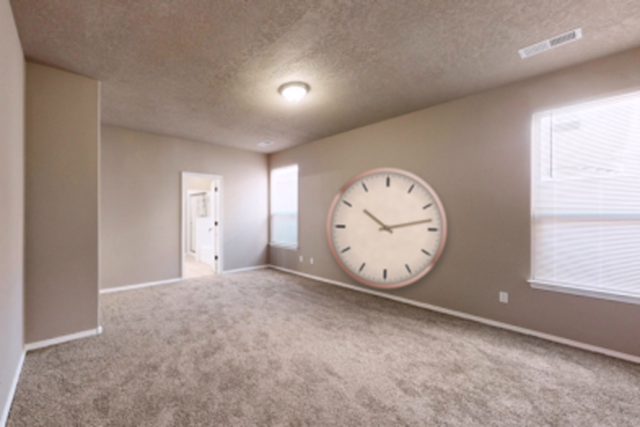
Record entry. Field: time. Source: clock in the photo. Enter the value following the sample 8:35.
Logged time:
10:13
